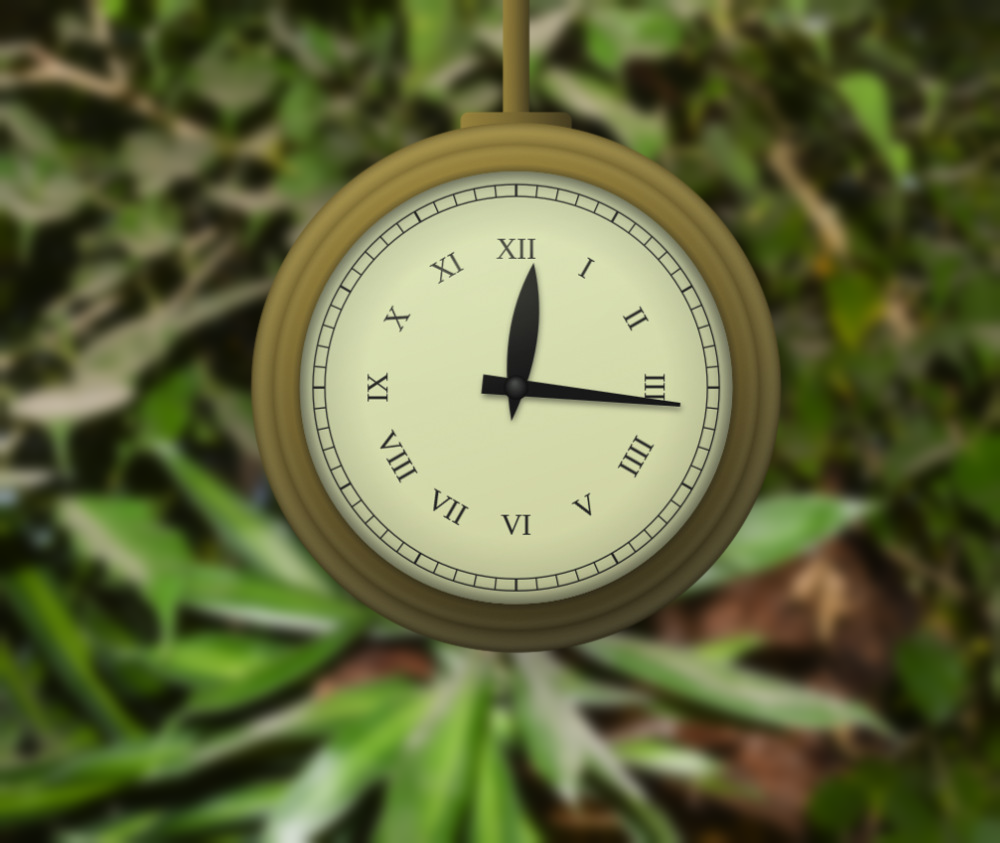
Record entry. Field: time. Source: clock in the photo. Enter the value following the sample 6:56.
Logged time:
12:16
